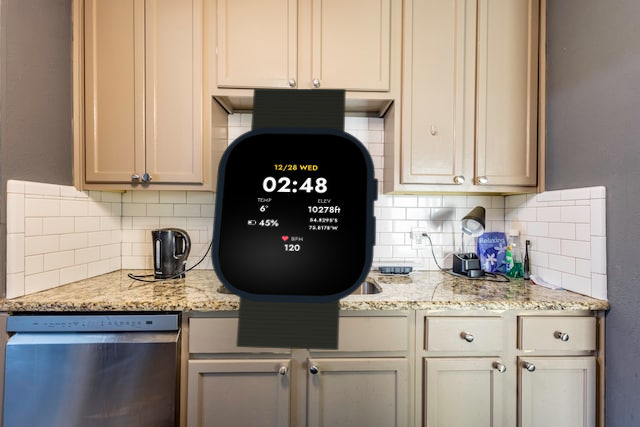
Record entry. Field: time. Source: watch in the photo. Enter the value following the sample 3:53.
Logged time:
2:48
